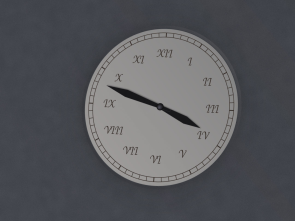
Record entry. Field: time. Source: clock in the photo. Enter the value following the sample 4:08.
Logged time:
3:48
